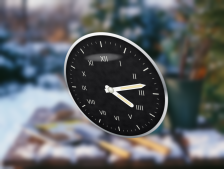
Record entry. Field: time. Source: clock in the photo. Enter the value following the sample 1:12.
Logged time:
4:13
